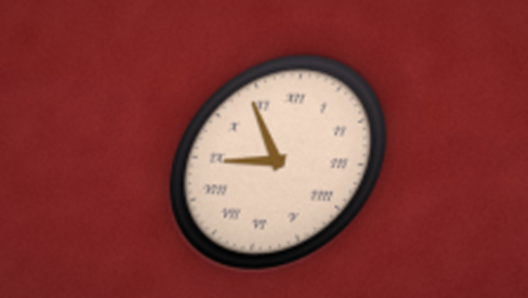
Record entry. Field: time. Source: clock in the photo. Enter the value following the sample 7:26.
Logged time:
8:54
